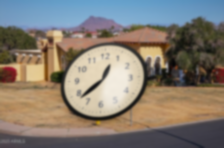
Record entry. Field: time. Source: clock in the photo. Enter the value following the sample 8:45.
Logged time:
12:38
